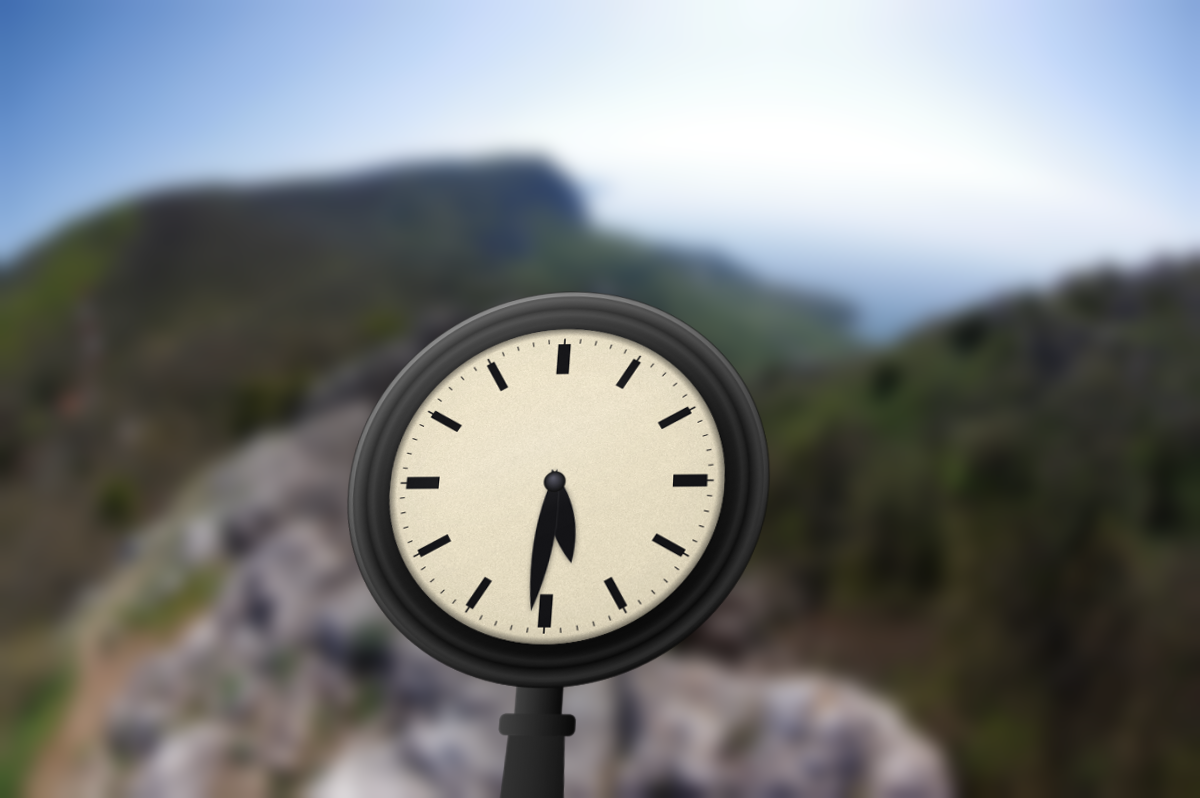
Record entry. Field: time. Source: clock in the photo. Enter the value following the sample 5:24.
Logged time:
5:31
